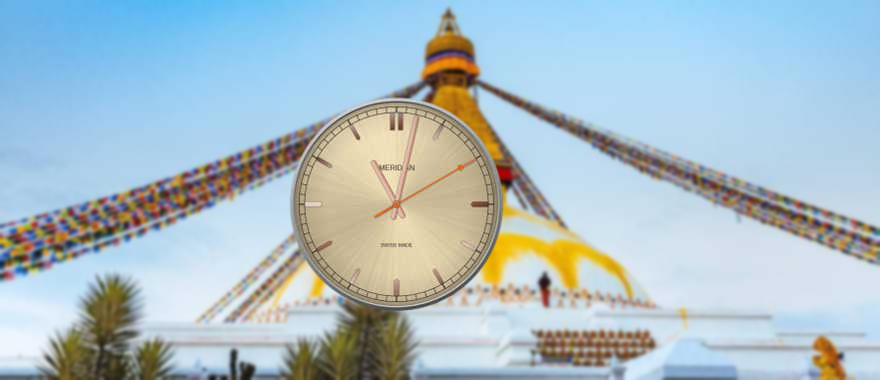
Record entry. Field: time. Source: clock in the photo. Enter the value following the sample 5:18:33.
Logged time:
11:02:10
